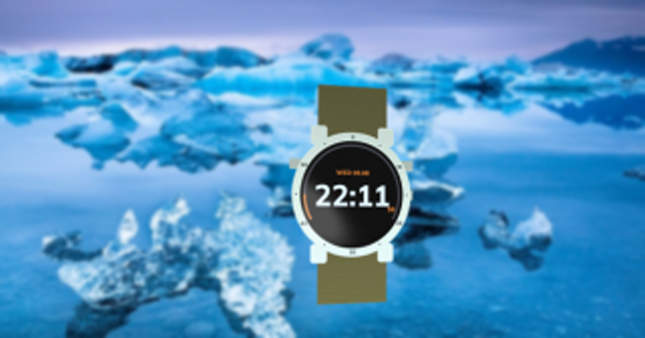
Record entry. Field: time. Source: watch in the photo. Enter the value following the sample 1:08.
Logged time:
22:11
